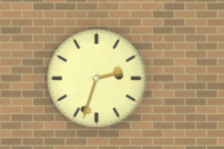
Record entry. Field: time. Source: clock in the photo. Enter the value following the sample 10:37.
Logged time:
2:33
